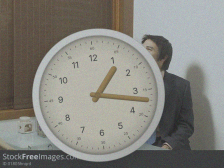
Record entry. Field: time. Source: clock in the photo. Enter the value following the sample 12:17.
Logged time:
1:17
